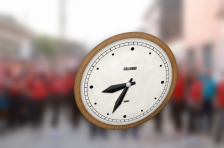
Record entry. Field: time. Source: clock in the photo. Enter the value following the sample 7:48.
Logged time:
8:34
